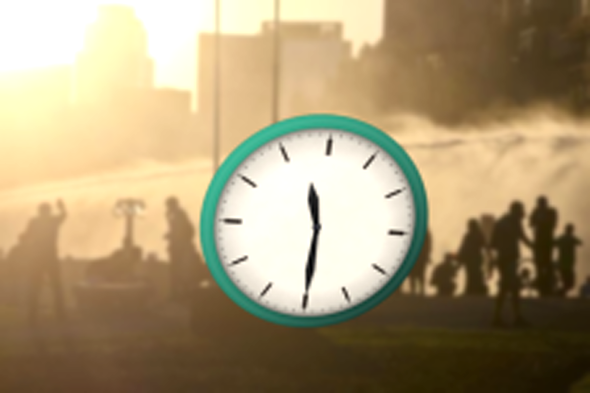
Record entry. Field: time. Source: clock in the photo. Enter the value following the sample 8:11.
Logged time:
11:30
